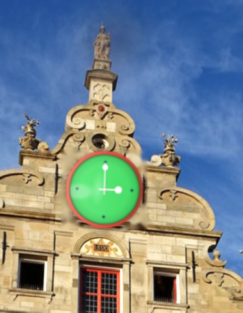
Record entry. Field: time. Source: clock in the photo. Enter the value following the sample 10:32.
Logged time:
3:00
